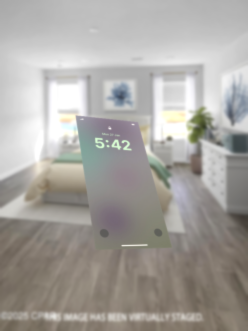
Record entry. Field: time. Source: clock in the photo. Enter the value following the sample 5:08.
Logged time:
5:42
